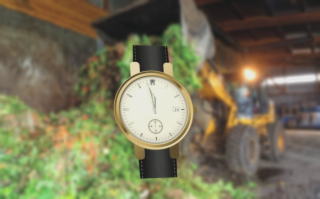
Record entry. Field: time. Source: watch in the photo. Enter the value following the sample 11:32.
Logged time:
11:58
